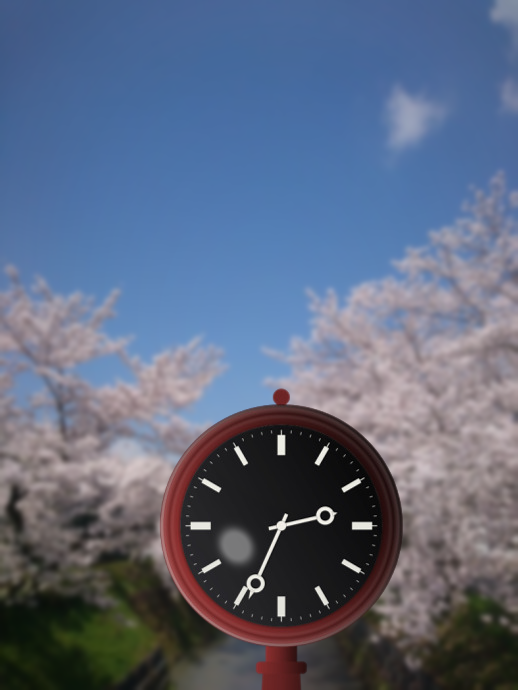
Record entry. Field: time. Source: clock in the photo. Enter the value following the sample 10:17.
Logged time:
2:34
